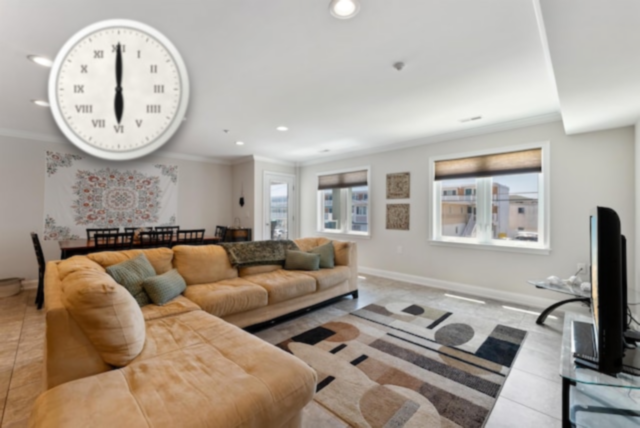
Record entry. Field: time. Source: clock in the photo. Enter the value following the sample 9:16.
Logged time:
6:00
